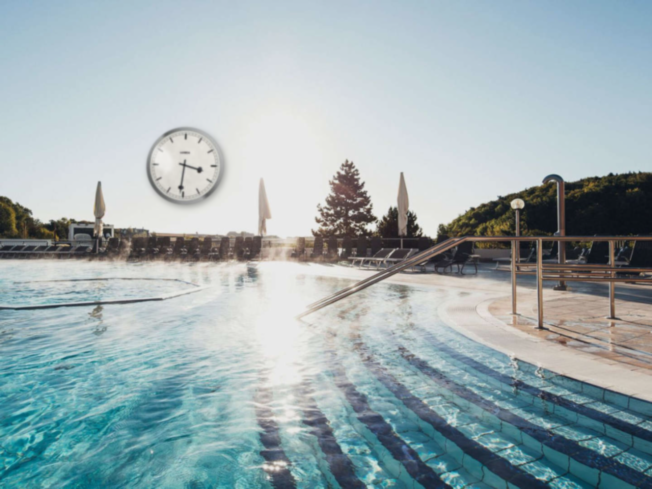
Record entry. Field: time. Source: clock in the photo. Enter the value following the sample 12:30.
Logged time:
3:31
